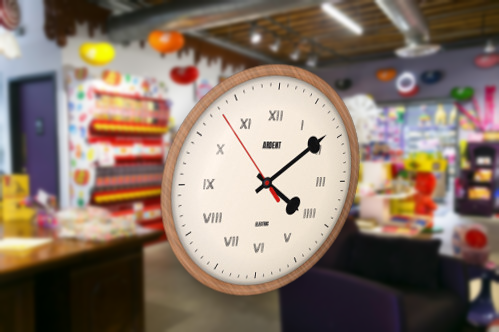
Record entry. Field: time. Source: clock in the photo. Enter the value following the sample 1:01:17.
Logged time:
4:08:53
